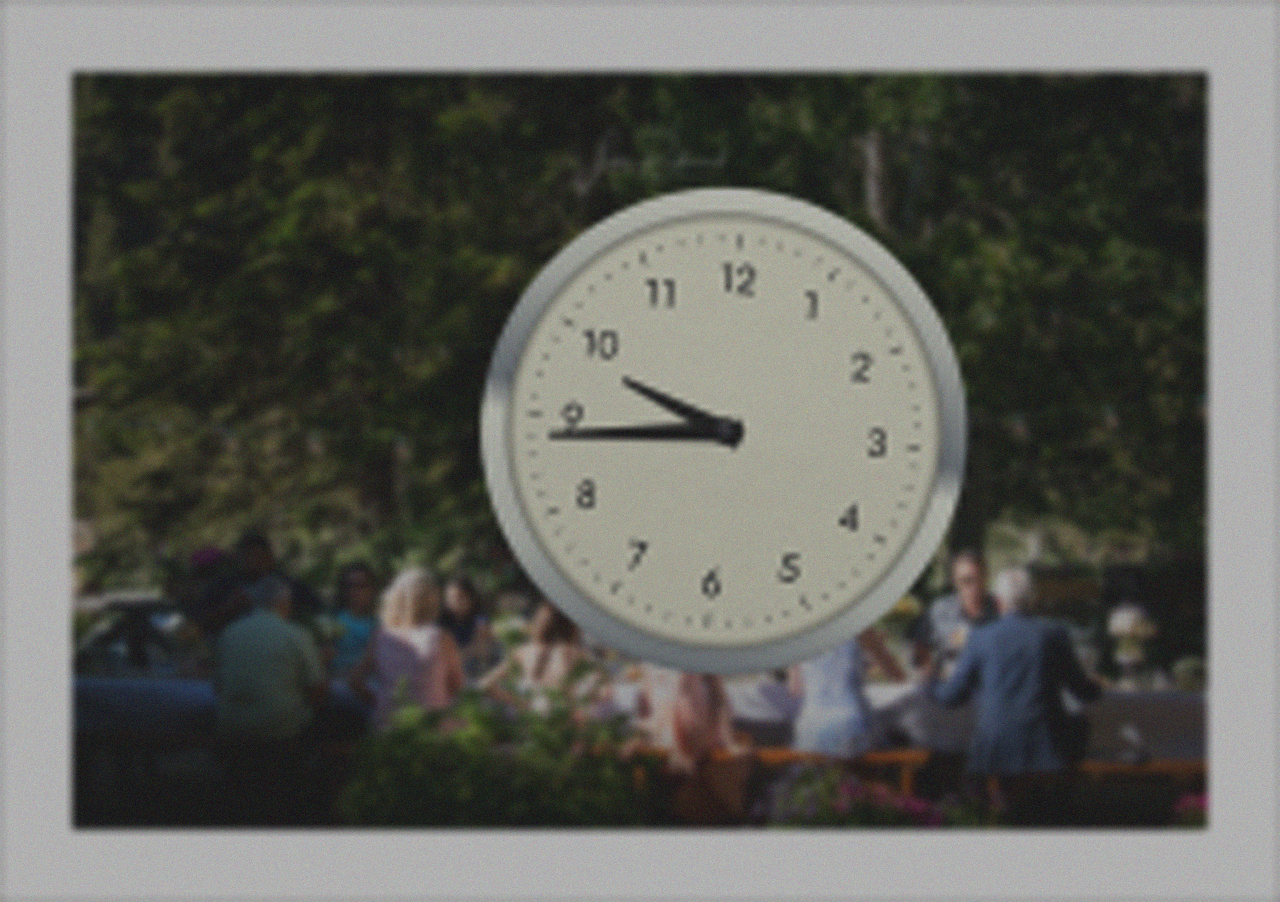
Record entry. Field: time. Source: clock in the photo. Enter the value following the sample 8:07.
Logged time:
9:44
